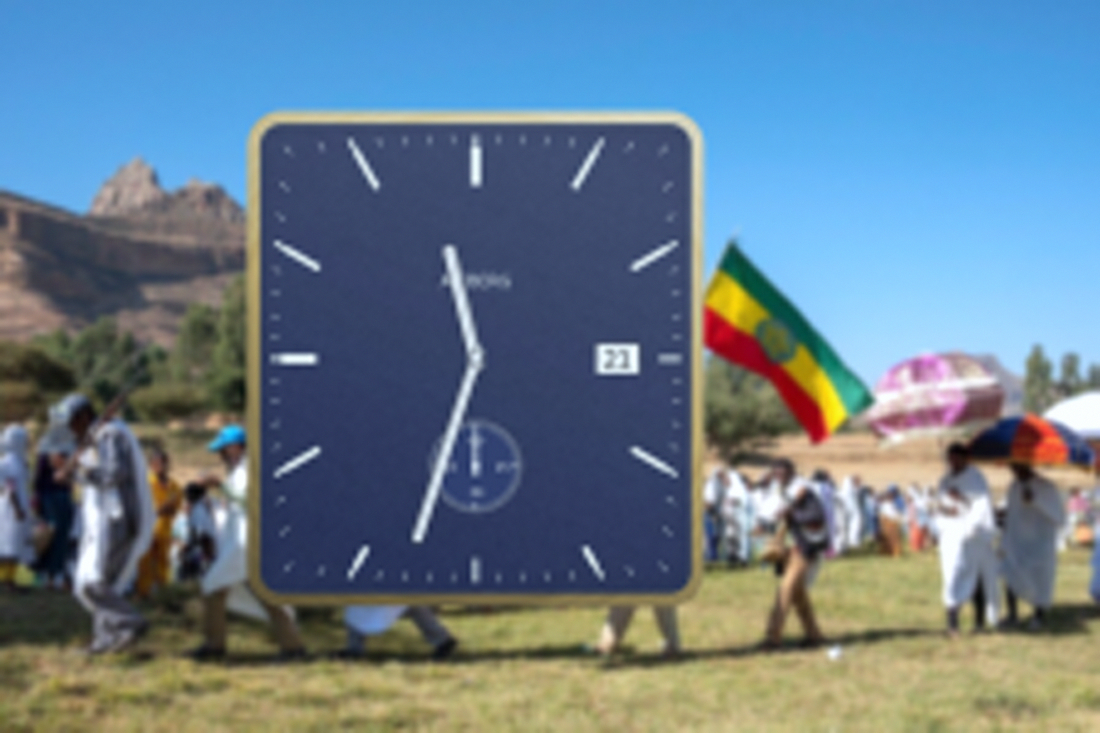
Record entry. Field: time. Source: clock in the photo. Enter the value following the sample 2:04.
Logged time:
11:33
